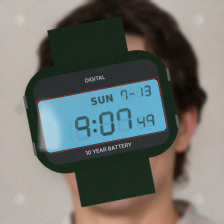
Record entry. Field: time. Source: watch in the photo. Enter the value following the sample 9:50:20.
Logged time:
9:07:49
